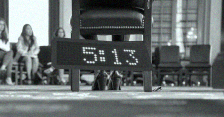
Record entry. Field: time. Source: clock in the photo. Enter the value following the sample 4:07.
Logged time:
5:13
